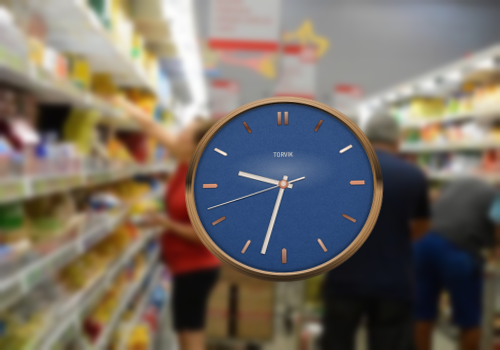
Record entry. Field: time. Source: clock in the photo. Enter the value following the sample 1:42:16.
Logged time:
9:32:42
